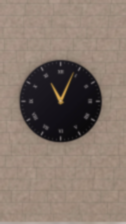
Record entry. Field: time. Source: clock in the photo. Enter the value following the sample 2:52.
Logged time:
11:04
